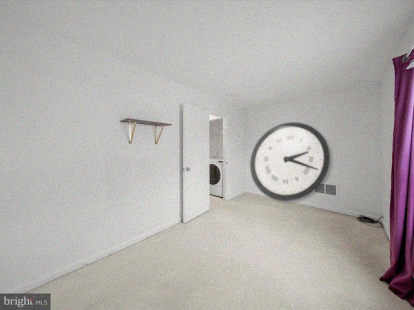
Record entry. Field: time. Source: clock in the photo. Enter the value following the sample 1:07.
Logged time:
2:18
